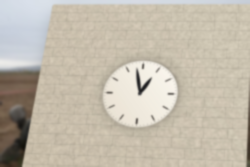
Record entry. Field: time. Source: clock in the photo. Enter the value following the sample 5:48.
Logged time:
12:58
